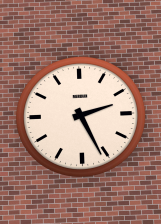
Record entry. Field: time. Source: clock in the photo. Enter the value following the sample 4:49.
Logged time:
2:26
